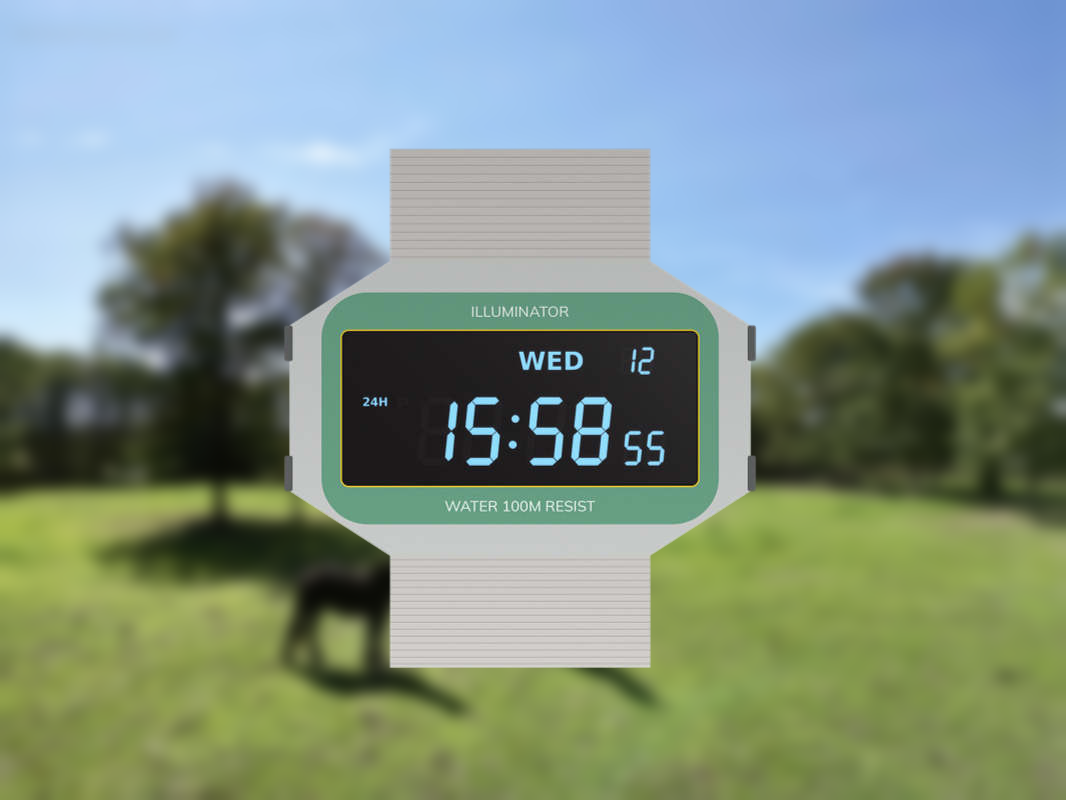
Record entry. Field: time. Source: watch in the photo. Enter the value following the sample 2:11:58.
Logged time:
15:58:55
